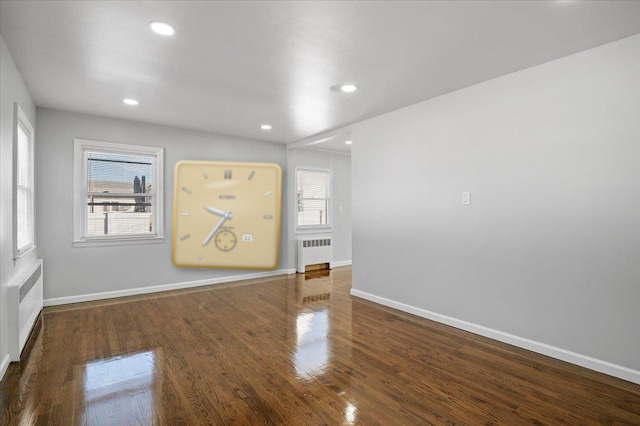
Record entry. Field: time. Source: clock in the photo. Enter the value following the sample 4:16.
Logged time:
9:36
